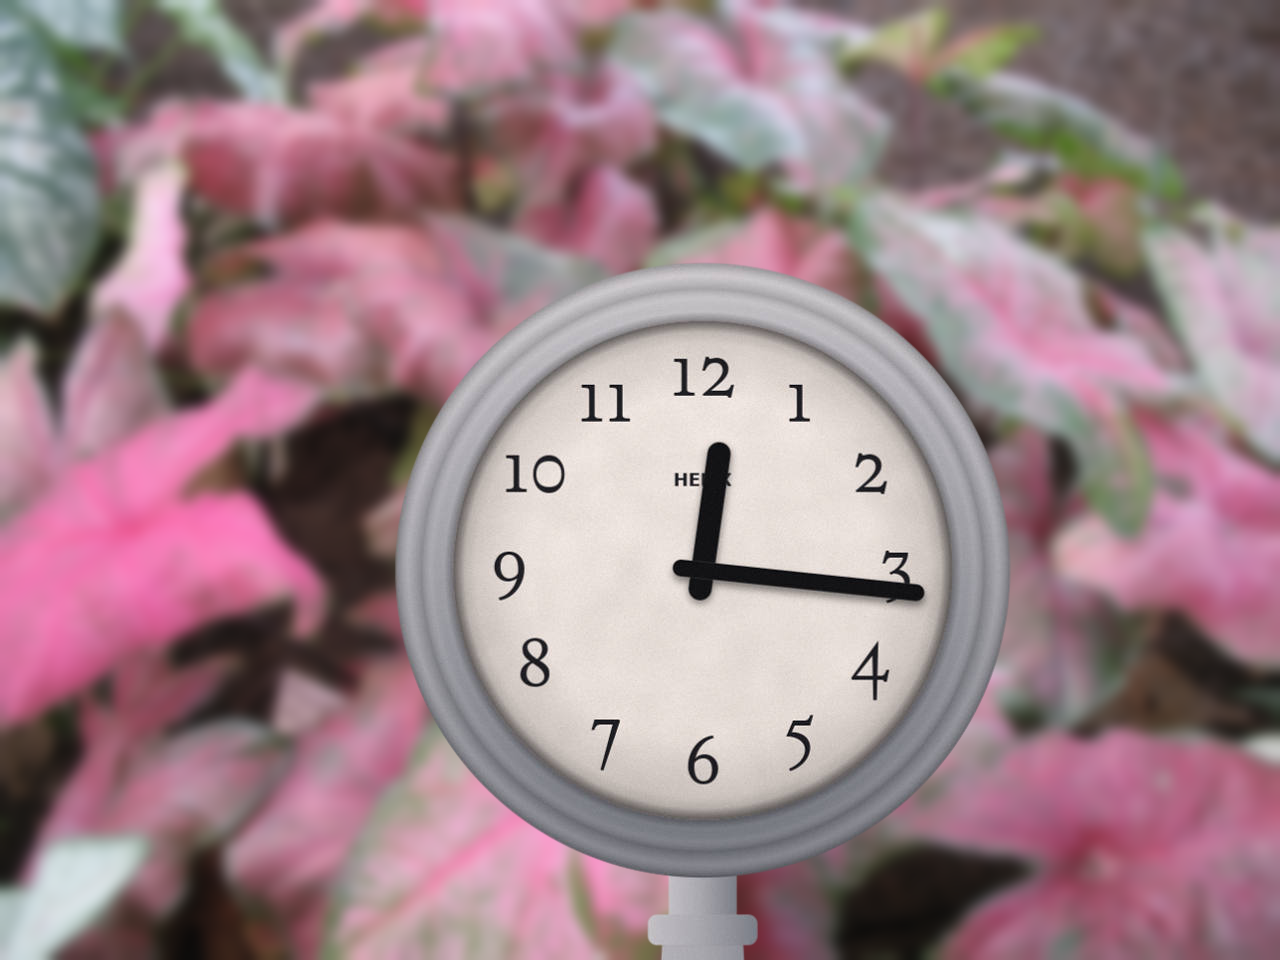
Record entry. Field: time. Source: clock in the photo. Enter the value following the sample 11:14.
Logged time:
12:16
